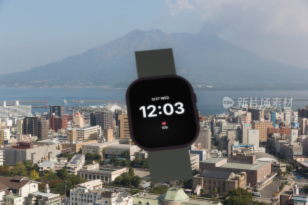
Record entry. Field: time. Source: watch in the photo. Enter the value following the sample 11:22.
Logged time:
12:03
